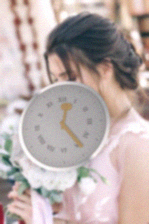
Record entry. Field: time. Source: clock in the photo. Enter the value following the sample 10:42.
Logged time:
12:24
